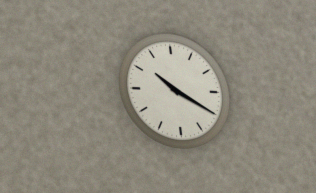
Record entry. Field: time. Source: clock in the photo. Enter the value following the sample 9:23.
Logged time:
10:20
